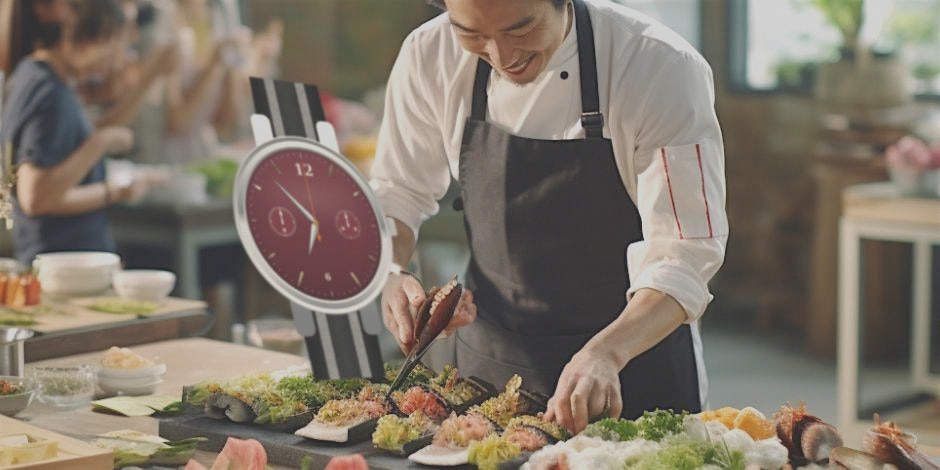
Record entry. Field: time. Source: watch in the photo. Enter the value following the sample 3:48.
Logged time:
6:53
